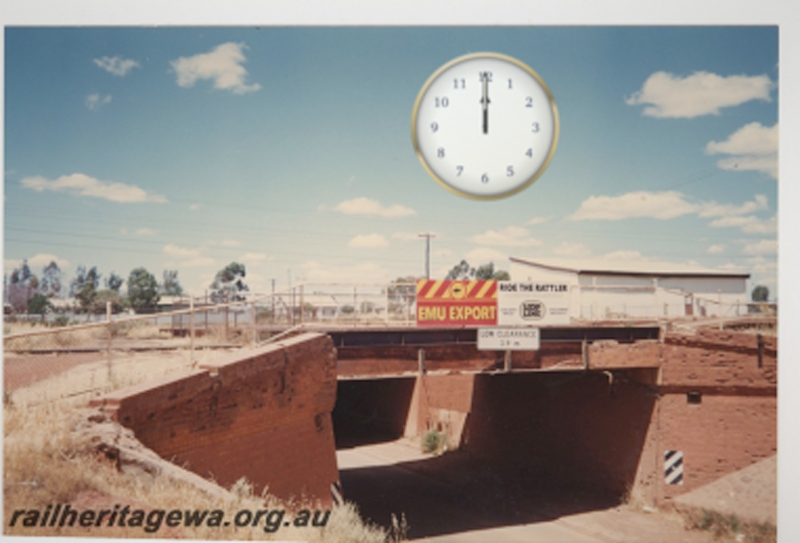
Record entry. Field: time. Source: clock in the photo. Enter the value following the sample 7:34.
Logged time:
12:00
